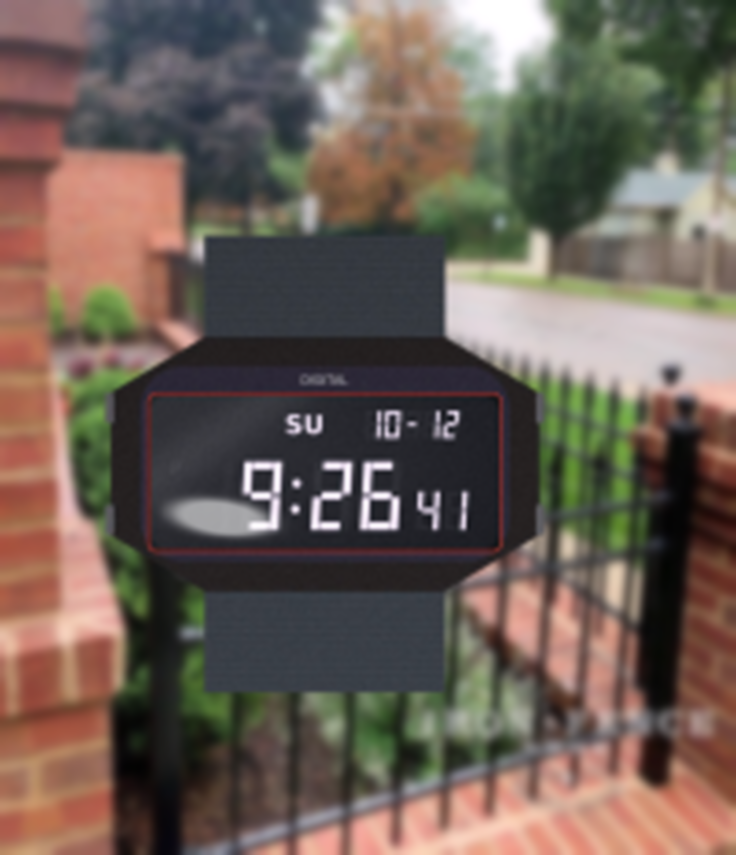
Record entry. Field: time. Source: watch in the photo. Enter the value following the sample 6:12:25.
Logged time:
9:26:41
